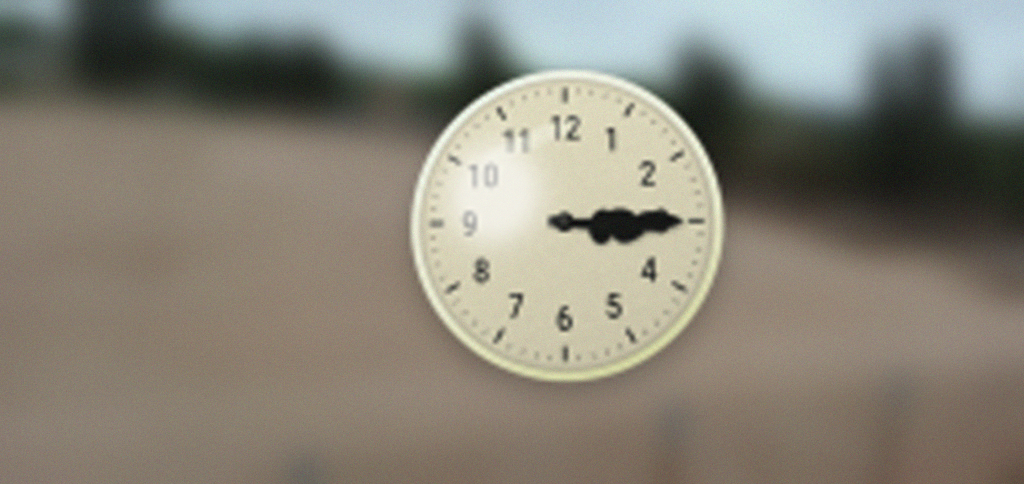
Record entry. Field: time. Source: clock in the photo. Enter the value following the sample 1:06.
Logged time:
3:15
